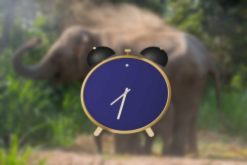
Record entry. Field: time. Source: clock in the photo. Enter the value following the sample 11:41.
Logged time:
7:32
